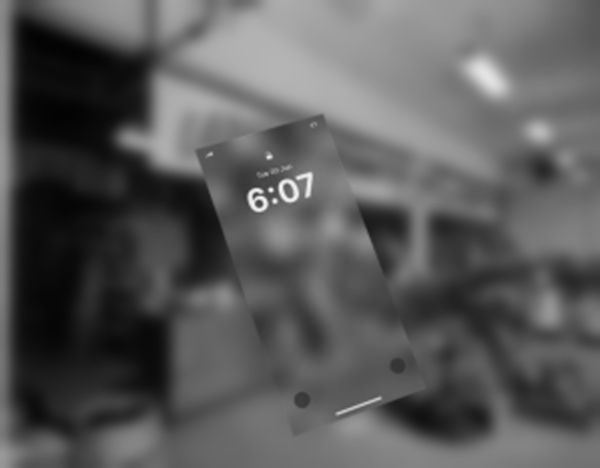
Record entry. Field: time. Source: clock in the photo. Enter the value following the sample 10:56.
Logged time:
6:07
